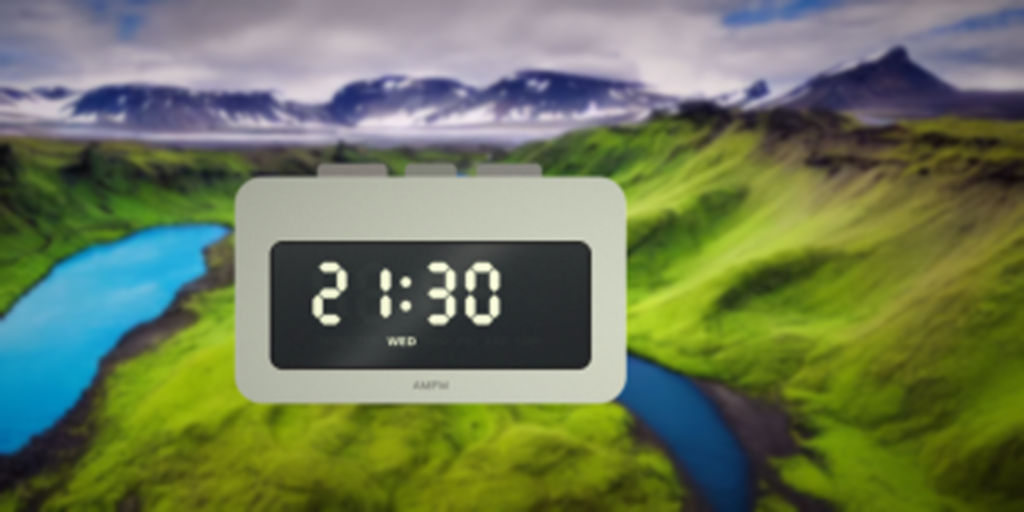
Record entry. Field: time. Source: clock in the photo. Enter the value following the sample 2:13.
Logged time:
21:30
